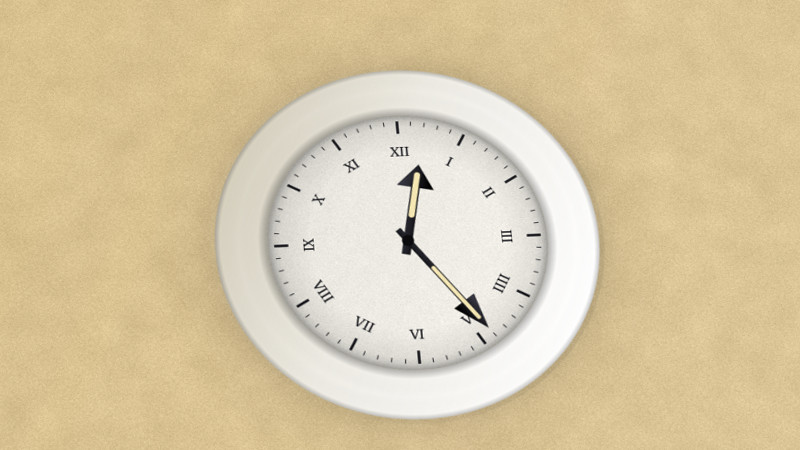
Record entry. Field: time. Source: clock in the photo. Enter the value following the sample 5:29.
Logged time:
12:24
